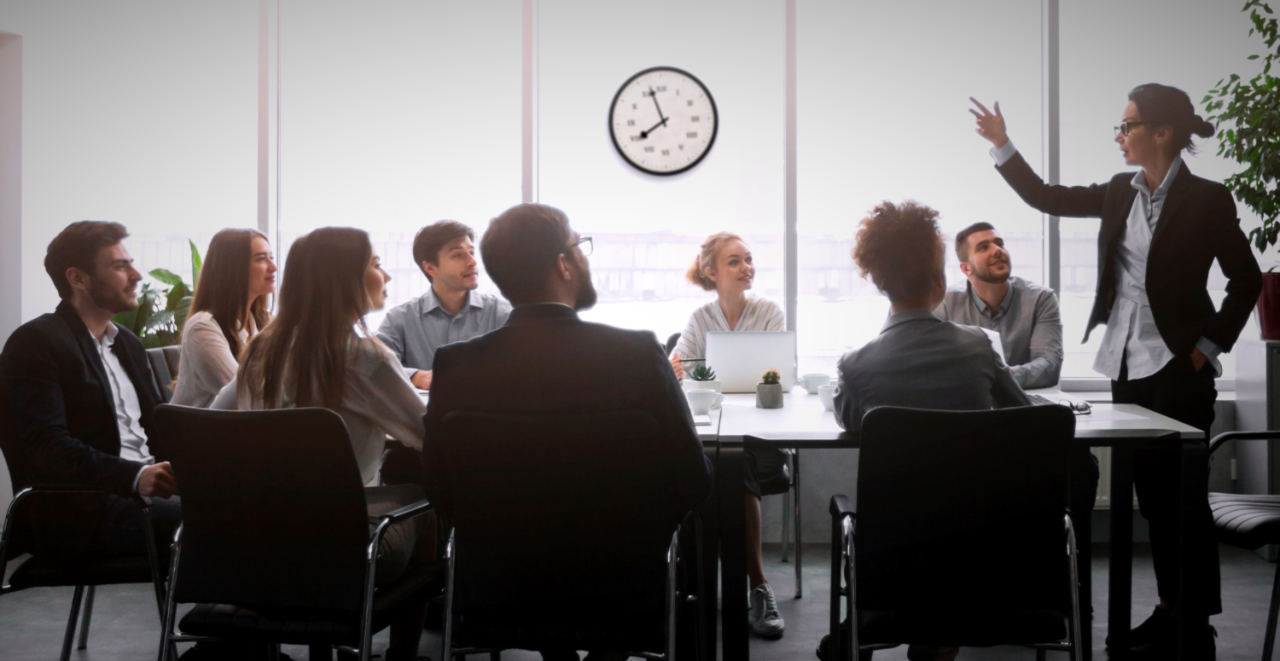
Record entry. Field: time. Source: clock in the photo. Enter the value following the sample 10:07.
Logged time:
7:57
